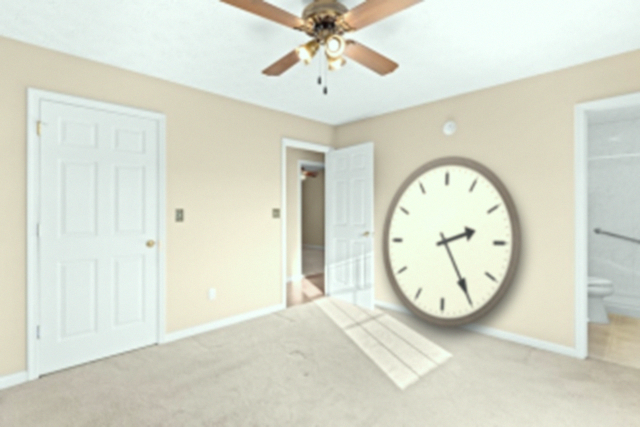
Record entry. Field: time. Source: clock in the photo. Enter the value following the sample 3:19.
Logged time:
2:25
